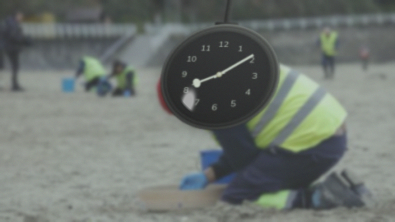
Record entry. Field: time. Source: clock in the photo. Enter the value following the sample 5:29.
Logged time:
8:09
